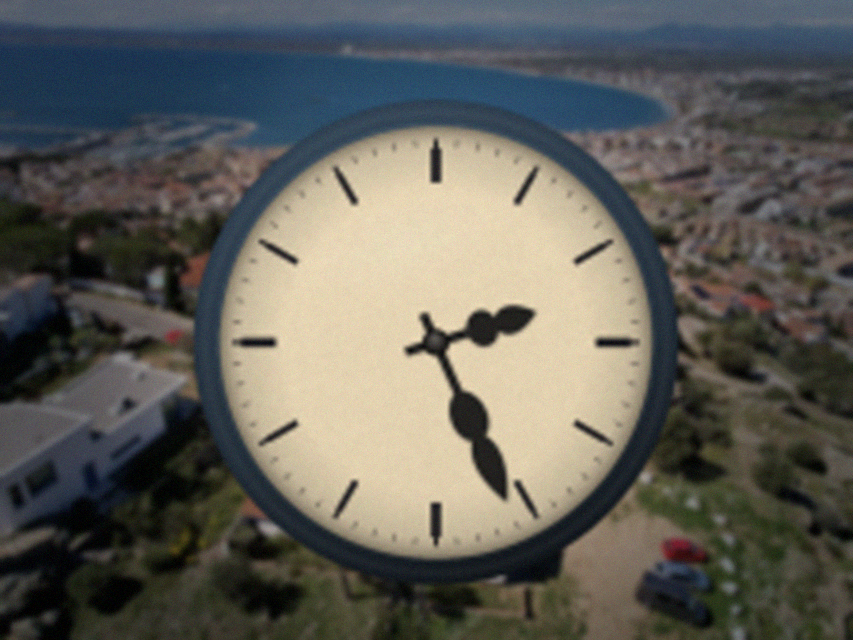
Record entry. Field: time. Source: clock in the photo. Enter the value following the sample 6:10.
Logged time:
2:26
